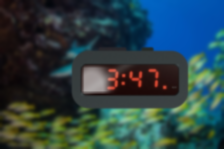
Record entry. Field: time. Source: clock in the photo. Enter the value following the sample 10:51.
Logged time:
3:47
